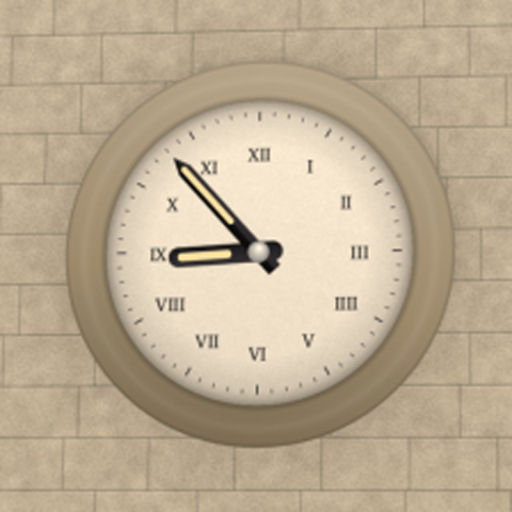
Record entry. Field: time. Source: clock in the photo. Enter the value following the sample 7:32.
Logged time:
8:53
